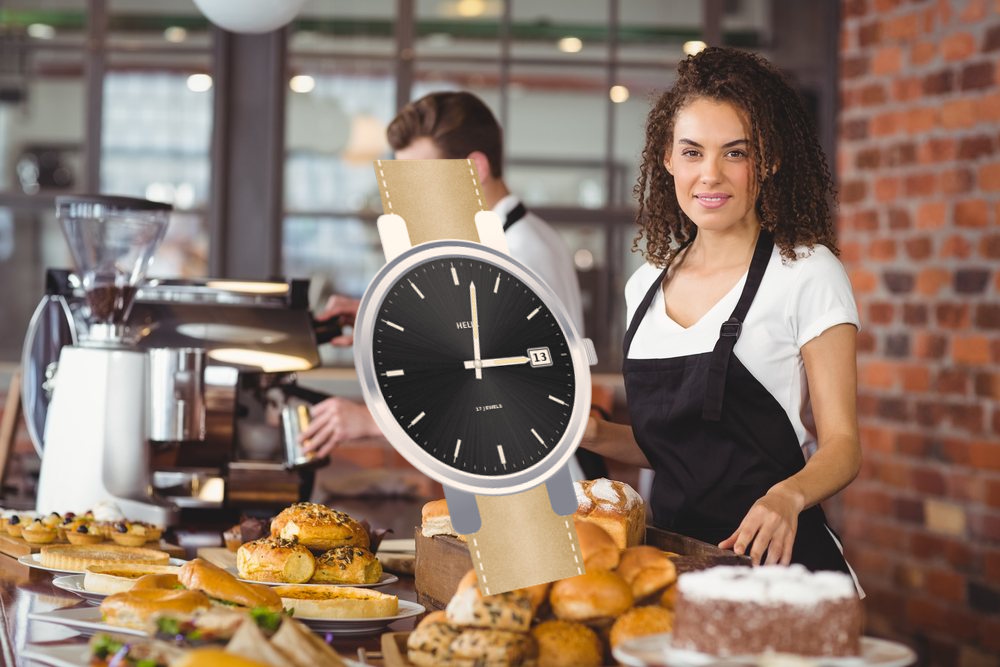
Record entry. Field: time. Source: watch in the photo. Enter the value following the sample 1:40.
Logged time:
3:02
